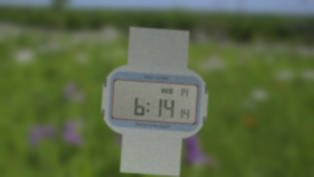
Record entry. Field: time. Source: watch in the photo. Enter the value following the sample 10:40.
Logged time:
6:14
